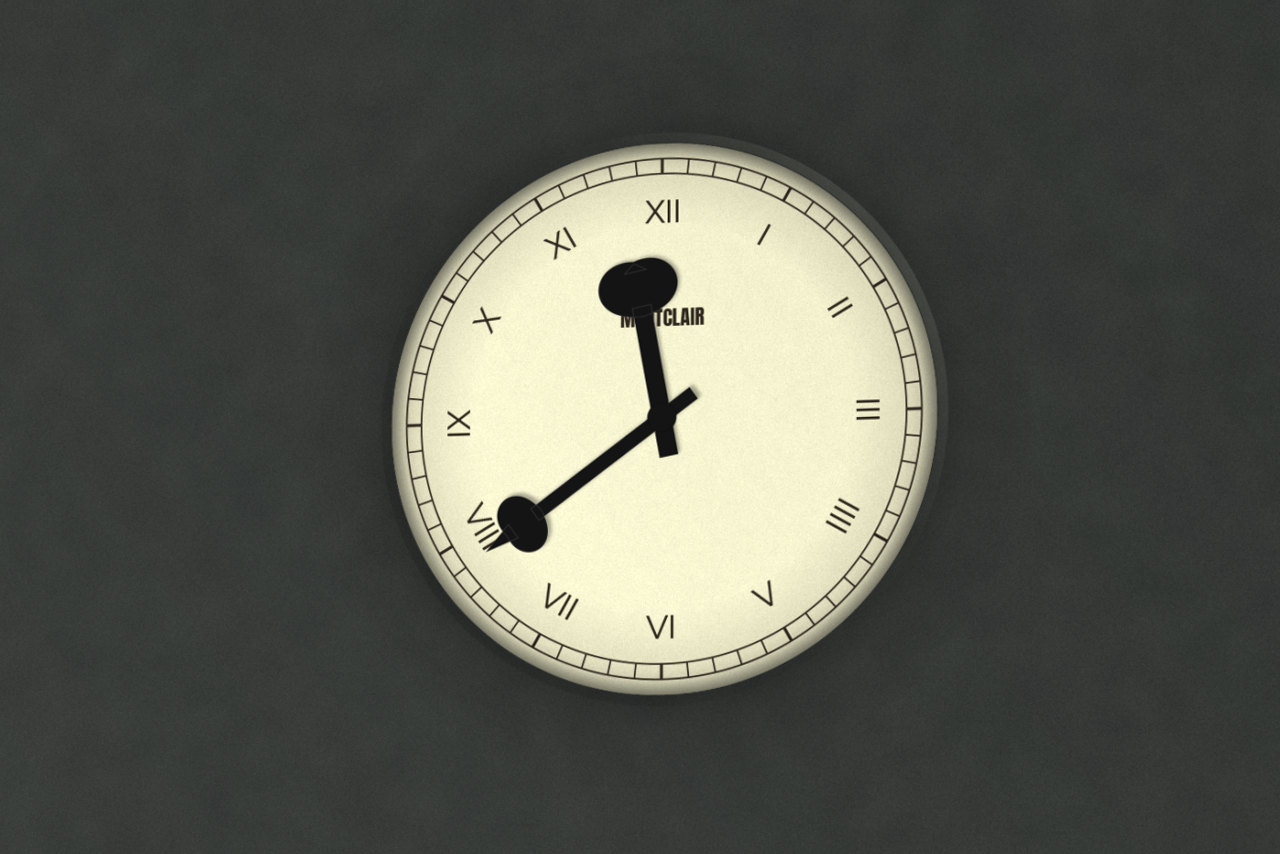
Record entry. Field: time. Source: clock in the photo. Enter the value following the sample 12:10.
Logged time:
11:39
